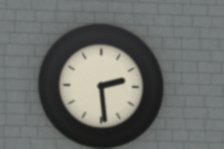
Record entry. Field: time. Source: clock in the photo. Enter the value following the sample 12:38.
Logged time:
2:29
